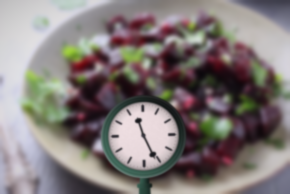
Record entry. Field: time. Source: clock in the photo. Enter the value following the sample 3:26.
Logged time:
11:26
